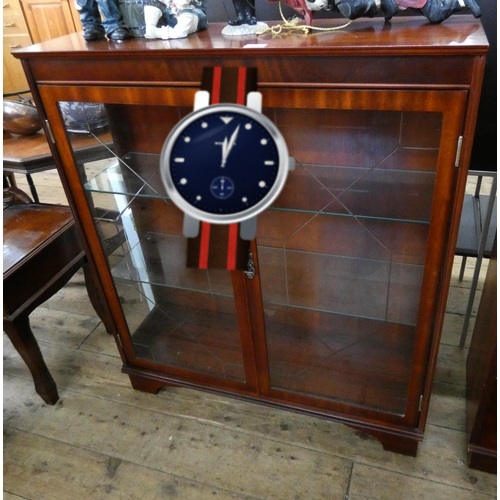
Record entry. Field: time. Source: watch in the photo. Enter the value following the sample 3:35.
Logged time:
12:03
